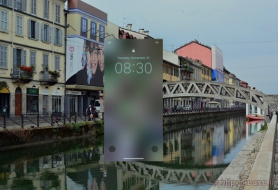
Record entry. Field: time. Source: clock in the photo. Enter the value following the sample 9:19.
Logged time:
8:30
